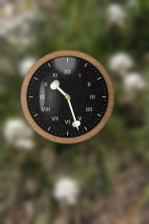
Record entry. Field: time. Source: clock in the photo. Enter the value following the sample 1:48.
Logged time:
10:27
